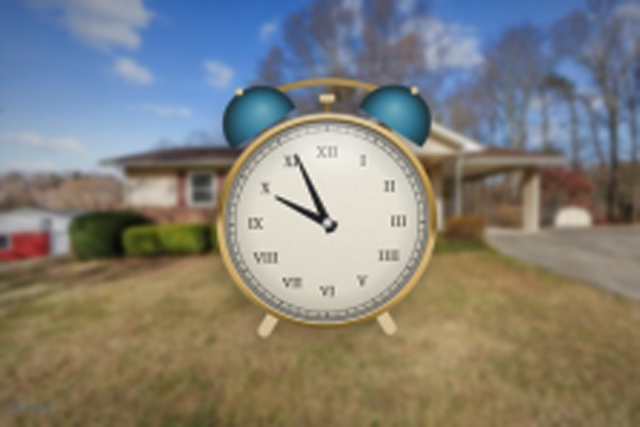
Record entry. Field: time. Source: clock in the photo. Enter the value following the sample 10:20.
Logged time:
9:56
